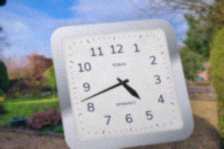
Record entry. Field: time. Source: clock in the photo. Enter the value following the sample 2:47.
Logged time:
4:42
